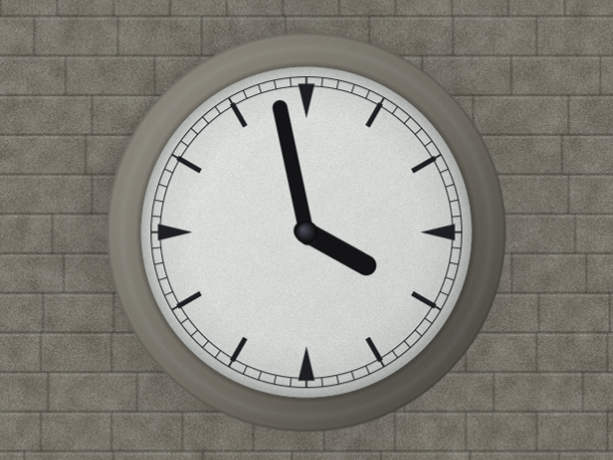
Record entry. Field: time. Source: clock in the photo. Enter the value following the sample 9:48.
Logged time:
3:58
